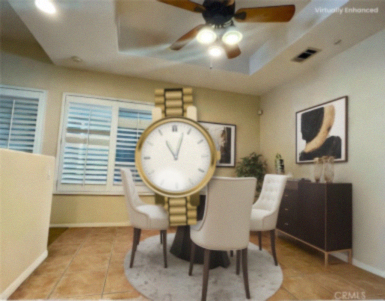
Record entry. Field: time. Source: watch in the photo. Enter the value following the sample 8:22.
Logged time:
11:03
